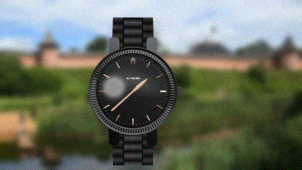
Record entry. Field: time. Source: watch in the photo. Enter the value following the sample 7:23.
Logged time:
1:38
